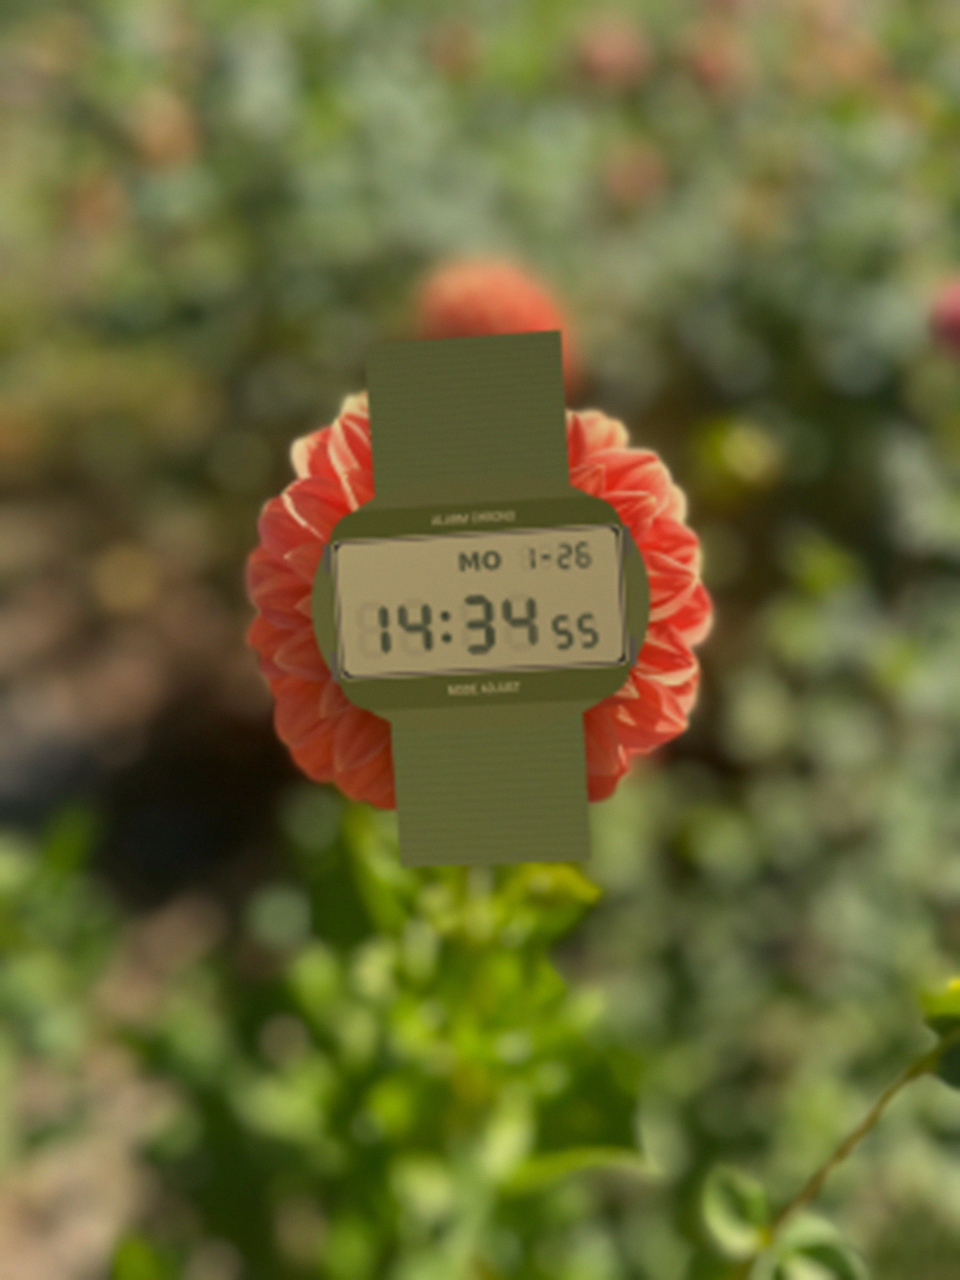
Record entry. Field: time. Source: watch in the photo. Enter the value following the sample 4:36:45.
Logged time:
14:34:55
